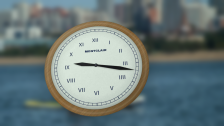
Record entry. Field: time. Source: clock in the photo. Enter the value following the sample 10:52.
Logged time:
9:17
